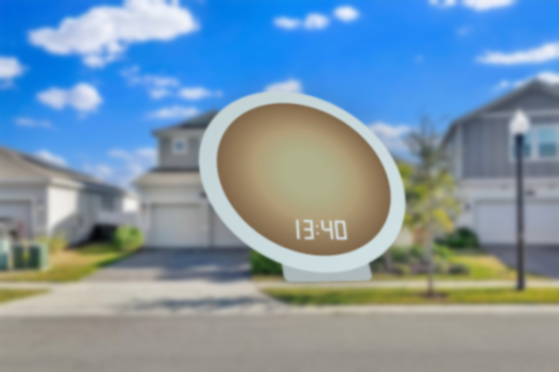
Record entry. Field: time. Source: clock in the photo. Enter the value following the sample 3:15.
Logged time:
13:40
